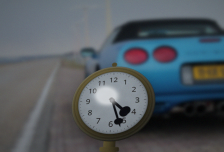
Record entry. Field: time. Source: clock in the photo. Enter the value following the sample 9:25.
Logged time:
4:27
